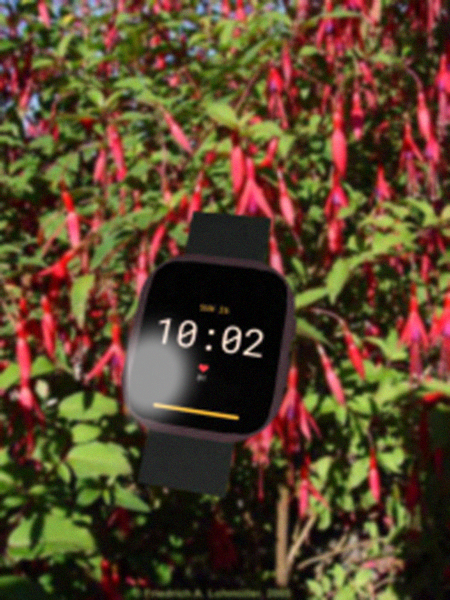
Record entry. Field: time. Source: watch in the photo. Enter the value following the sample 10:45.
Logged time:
10:02
